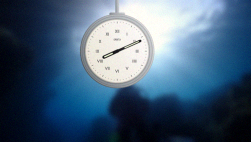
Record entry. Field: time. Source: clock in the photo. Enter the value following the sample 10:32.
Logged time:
8:11
